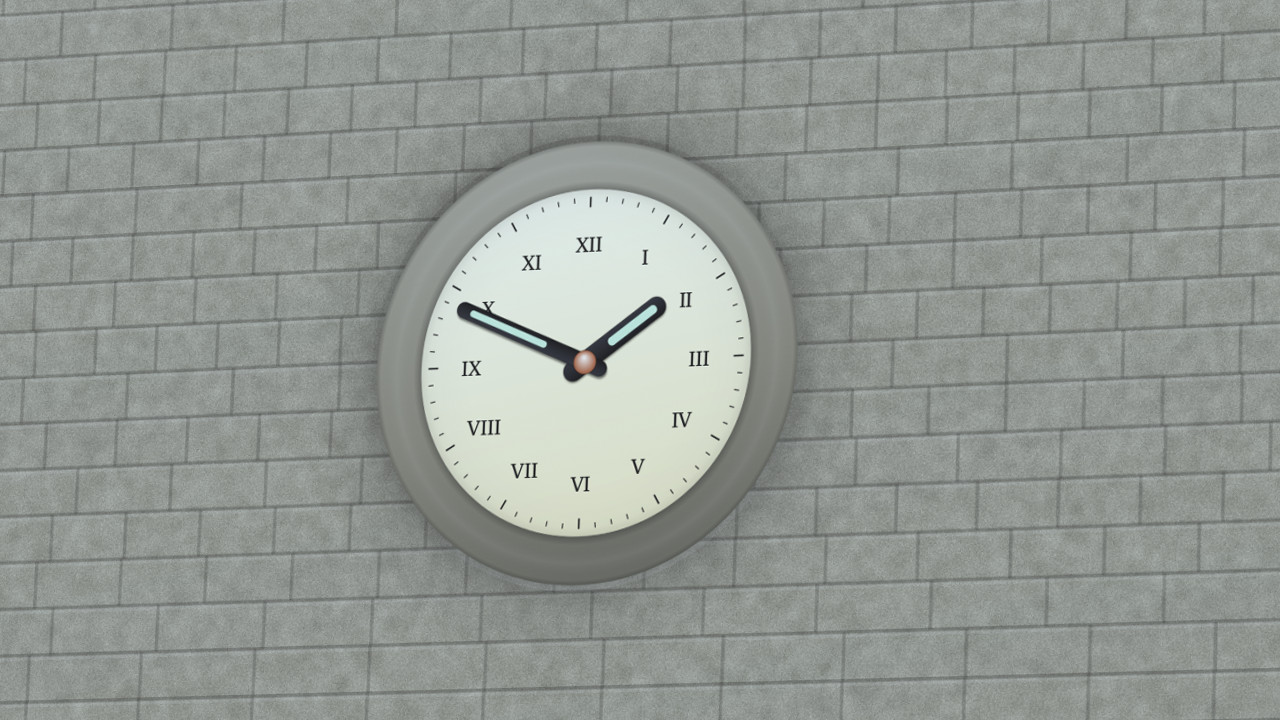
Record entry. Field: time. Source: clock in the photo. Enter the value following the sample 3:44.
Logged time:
1:49
